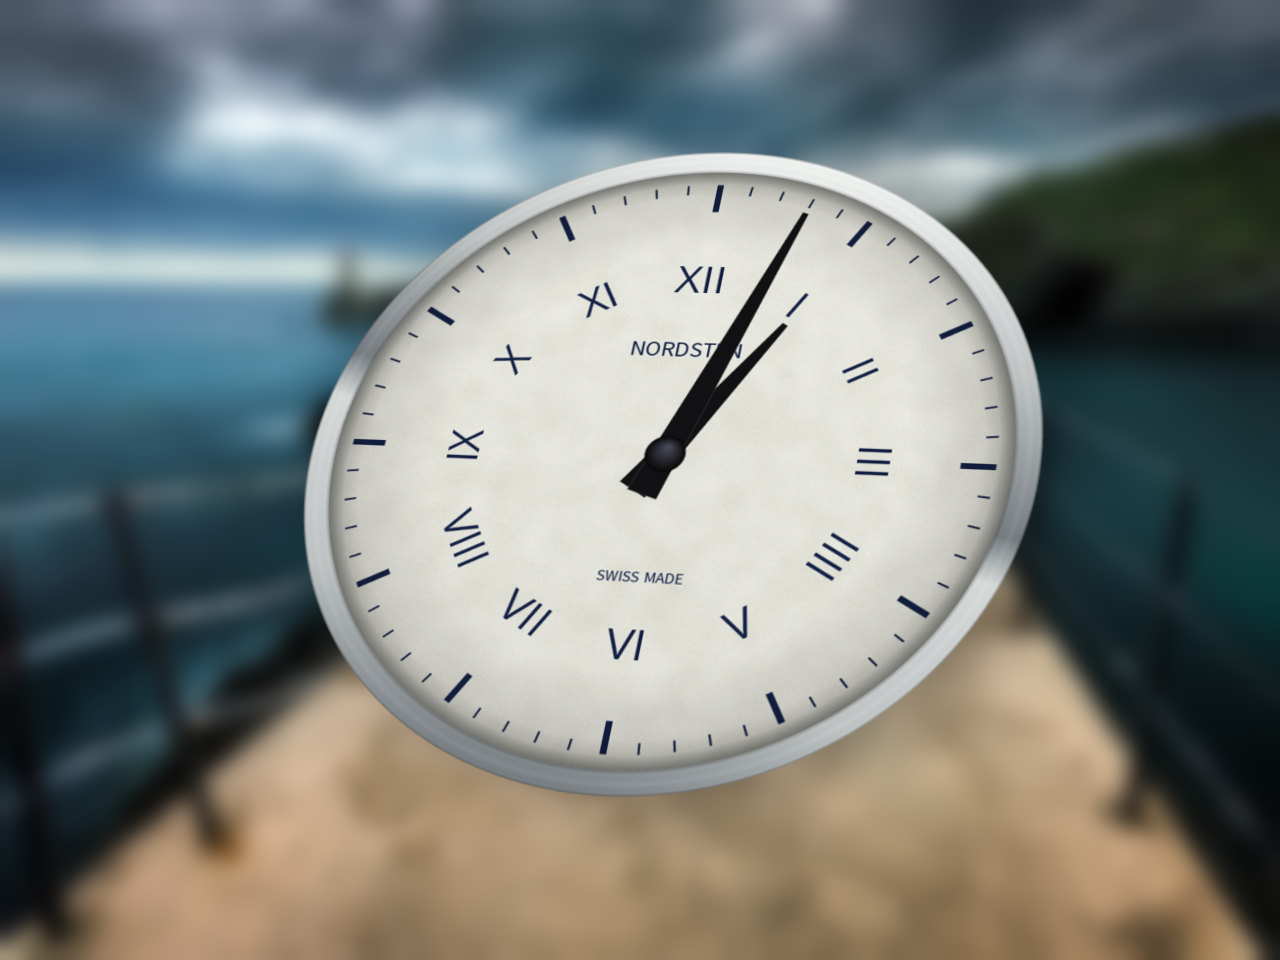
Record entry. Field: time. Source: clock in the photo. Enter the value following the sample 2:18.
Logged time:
1:03
